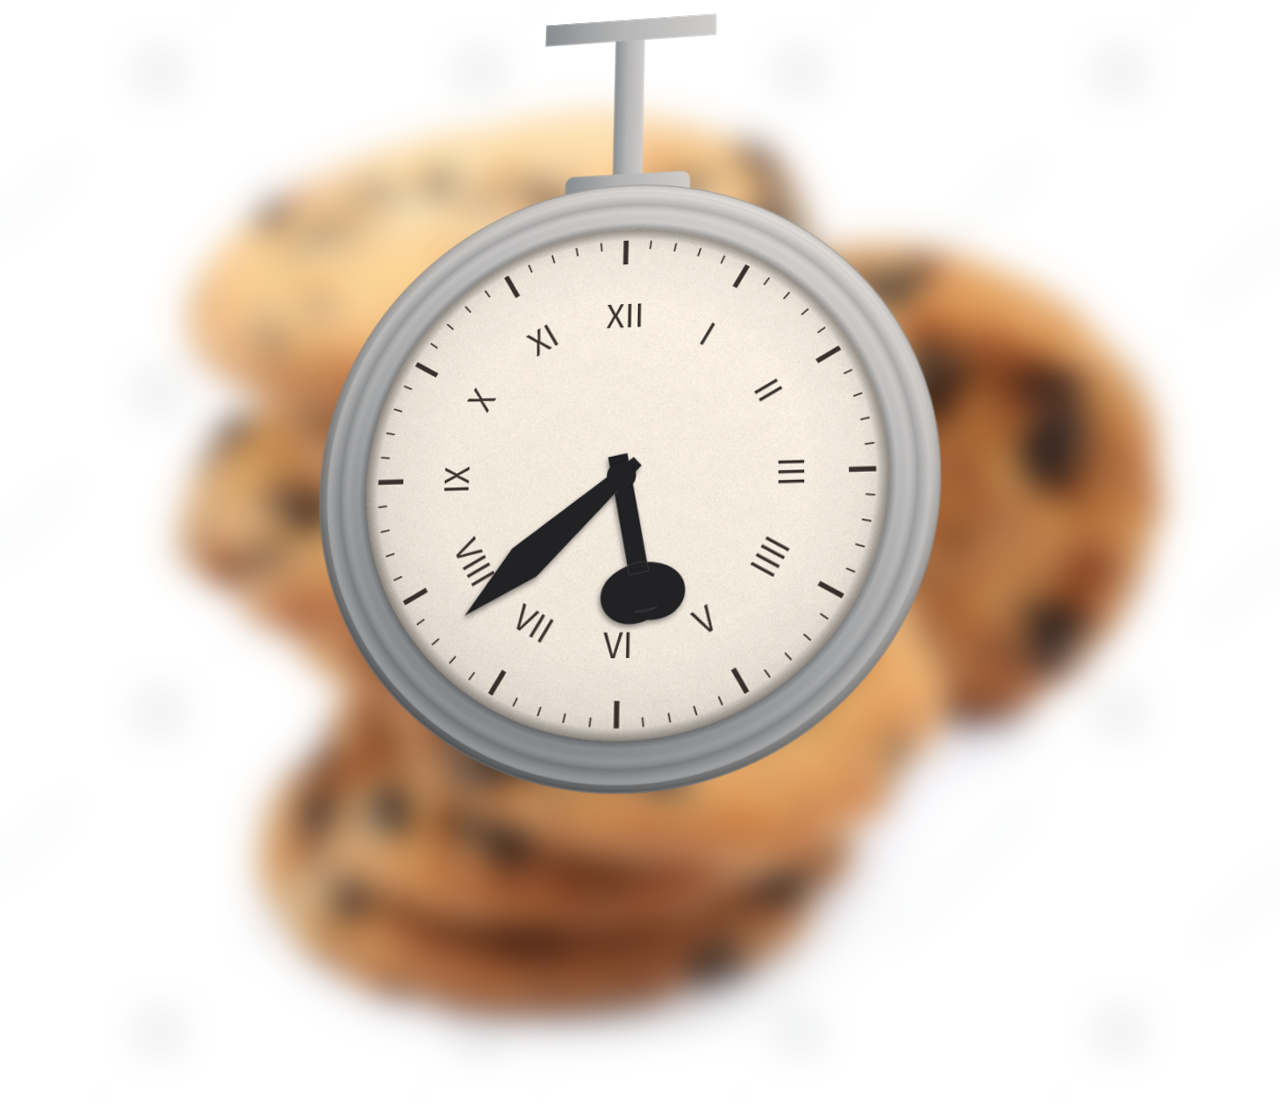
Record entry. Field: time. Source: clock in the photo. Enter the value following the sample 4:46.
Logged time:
5:38
